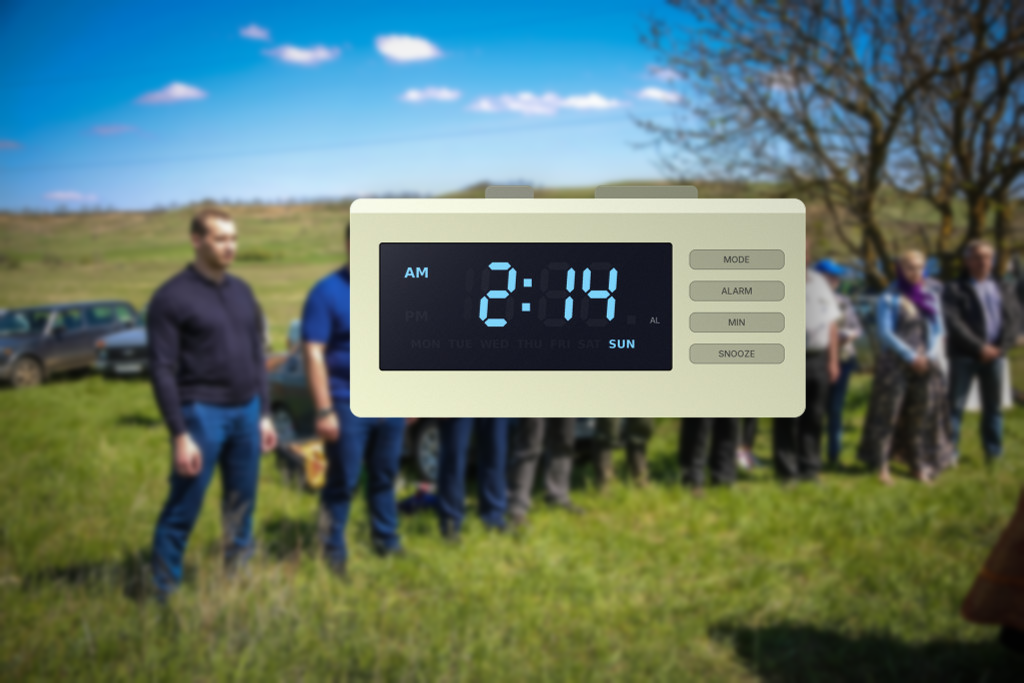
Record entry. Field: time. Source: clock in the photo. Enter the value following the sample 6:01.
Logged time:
2:14
